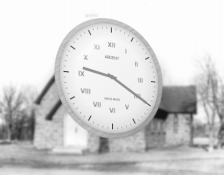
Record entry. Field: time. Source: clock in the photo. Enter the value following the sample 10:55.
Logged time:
9:20
